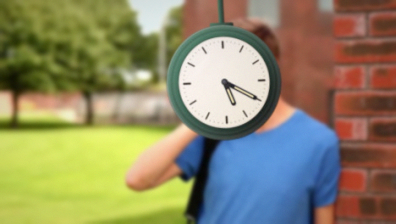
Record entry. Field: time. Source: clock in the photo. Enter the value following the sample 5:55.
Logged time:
5:20
